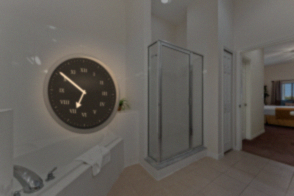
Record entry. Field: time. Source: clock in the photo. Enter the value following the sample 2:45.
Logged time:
6:51
